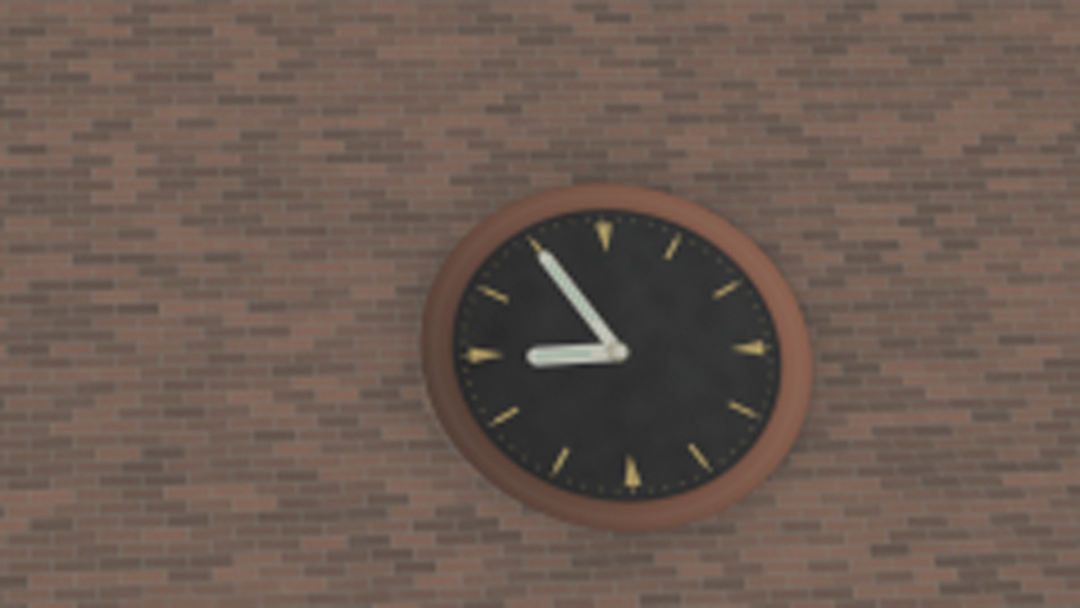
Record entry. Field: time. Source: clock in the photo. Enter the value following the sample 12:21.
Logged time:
8:55
